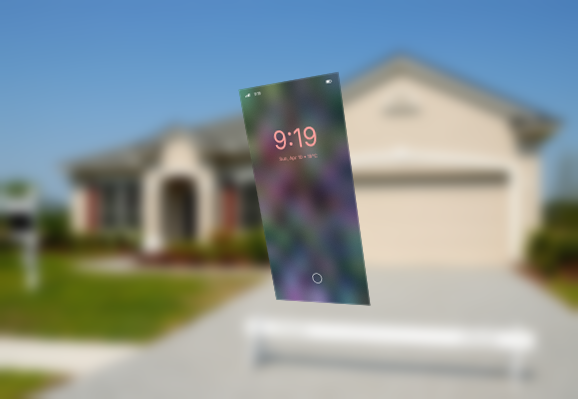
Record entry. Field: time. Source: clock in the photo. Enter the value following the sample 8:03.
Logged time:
9:19
